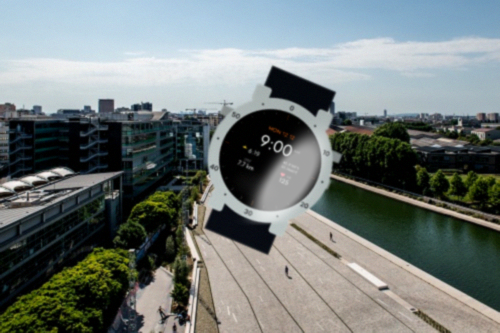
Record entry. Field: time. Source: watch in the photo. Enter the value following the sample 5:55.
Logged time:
9:00
